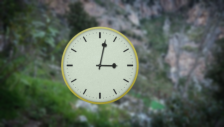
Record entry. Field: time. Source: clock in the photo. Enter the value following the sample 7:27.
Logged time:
3:02
